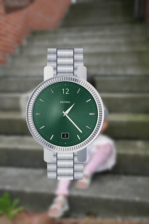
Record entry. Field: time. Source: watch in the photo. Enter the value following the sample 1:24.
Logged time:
1:23
